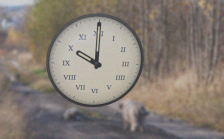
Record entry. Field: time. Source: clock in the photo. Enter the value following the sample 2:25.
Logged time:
10:00
